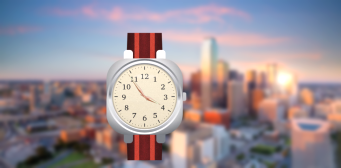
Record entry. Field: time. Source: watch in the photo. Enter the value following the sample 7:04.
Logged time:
3:54
